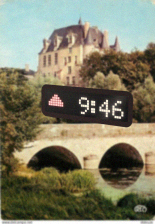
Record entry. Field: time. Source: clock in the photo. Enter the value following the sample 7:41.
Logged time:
9:46
